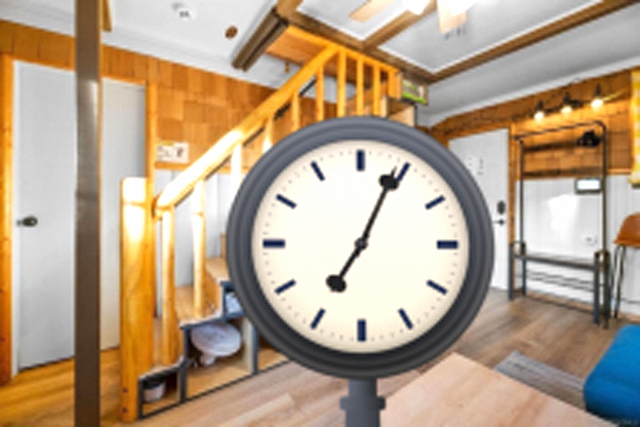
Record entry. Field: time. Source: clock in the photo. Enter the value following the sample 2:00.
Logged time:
7:04
